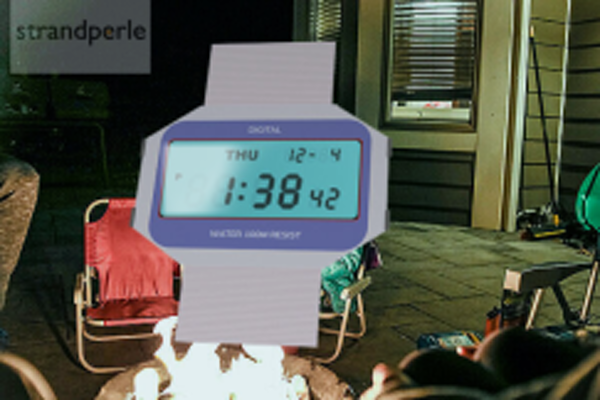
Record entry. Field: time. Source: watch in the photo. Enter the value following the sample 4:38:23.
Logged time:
1:38:42
